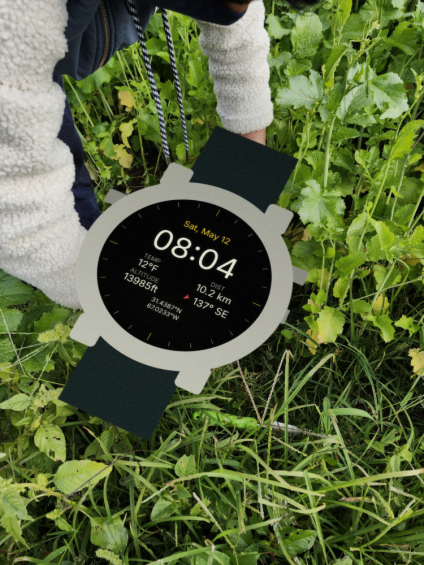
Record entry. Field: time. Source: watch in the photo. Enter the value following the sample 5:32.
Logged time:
8:04
